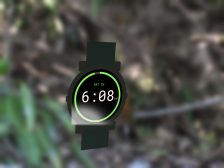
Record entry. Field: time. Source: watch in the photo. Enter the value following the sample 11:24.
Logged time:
6:08
